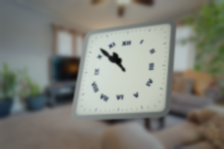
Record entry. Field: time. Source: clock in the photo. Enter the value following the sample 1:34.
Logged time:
10:52
